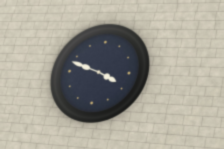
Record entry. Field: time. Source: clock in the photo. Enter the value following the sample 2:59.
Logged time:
3:48
